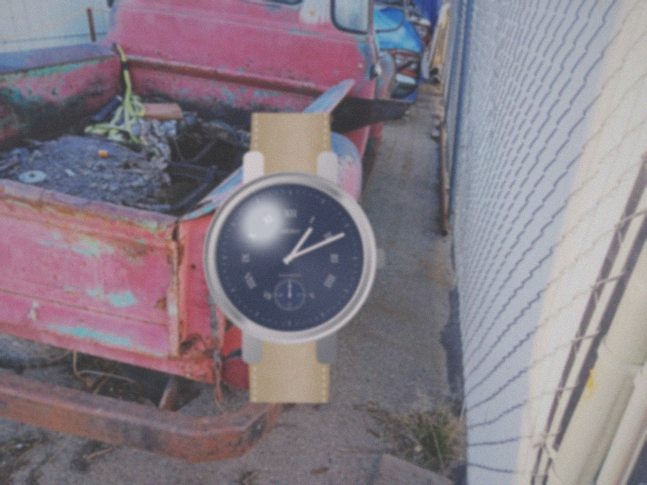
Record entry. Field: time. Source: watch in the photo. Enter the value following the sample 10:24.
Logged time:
1:11
